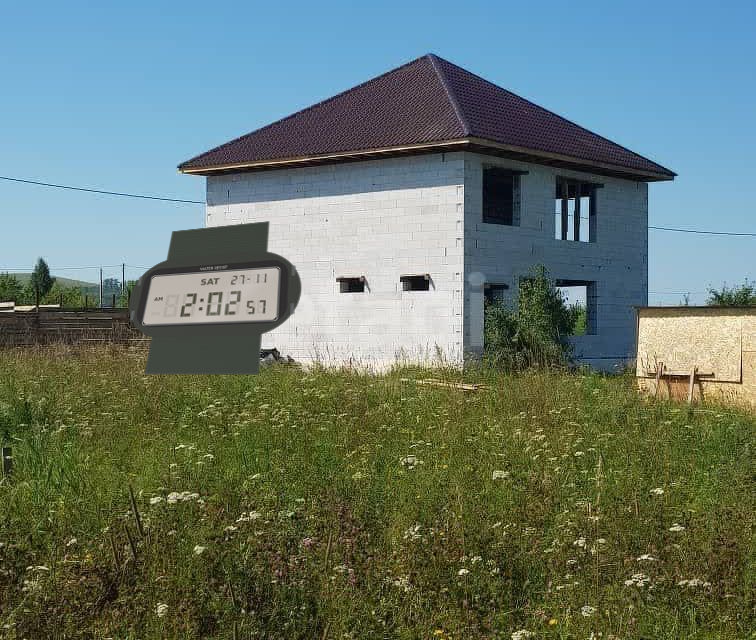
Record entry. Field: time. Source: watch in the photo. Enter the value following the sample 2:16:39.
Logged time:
2:02:57
